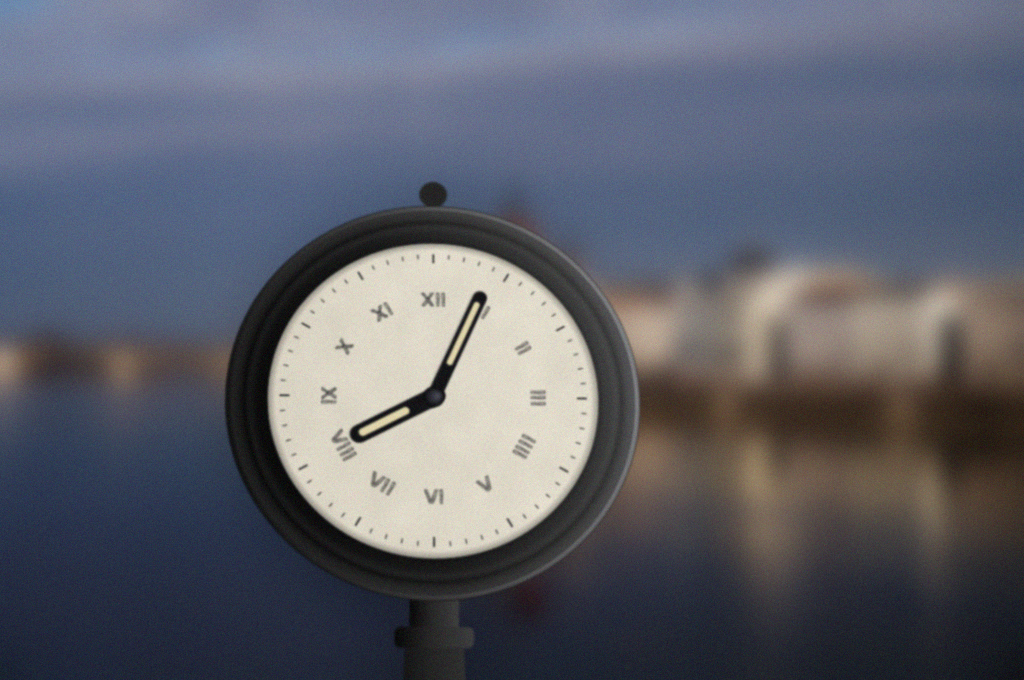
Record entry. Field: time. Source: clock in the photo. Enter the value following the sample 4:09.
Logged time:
8:04
